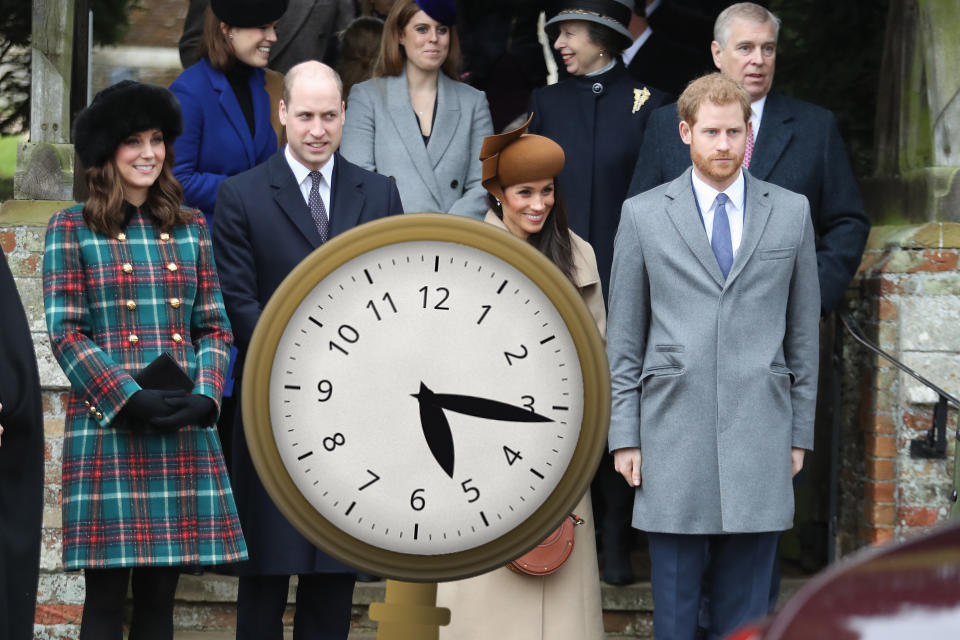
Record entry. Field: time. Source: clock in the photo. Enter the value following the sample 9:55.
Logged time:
5:16
